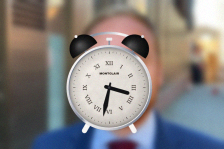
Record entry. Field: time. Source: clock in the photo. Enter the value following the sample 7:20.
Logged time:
3:32
